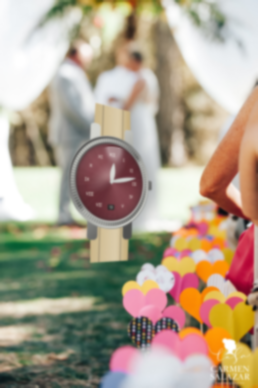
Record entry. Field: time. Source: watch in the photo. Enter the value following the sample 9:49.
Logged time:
12:13
